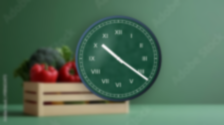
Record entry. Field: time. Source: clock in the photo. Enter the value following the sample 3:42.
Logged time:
10:21
